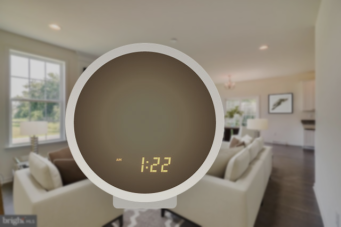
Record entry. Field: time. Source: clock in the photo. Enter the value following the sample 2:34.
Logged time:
1:22
